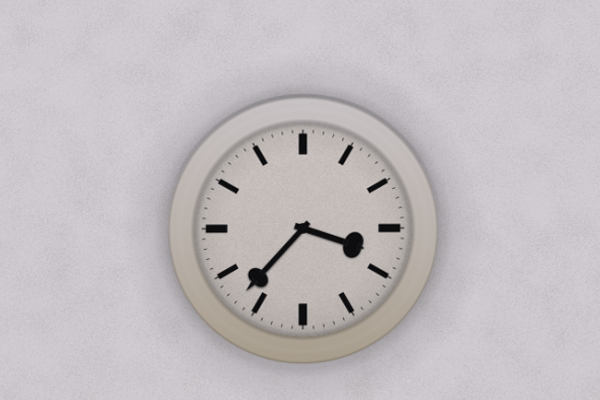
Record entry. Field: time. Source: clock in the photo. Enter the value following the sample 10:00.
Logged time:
3:37
